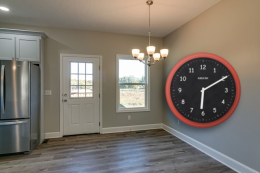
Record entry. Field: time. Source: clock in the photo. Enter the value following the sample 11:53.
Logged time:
6:10
